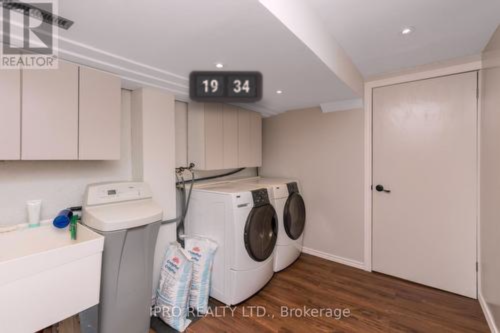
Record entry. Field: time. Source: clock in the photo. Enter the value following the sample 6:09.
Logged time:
19:34
